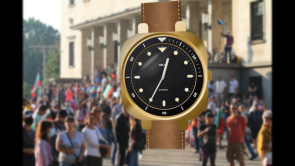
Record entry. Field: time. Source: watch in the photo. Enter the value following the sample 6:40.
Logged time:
12:35
